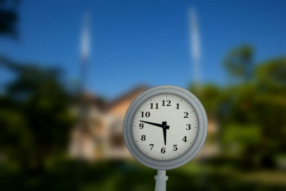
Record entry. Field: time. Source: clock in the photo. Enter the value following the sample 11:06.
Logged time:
5:47
